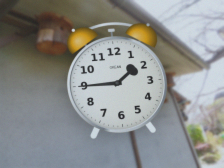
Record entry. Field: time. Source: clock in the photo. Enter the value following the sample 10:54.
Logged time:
1:45
